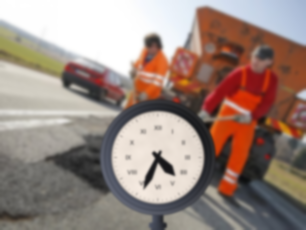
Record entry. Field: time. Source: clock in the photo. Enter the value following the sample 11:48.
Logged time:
4:34
